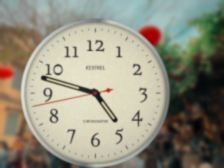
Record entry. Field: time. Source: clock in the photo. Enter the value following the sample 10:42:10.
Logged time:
4:47:43
